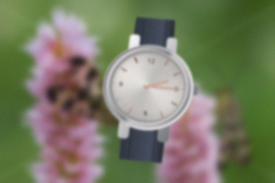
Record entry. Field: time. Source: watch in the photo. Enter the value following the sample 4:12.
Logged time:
2:15
